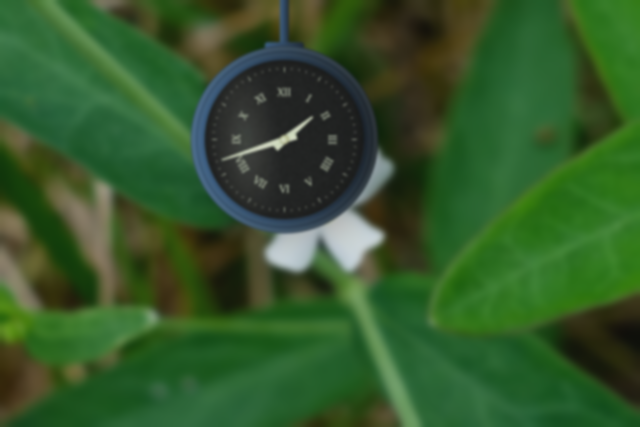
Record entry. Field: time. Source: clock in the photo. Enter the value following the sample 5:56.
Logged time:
1:42
